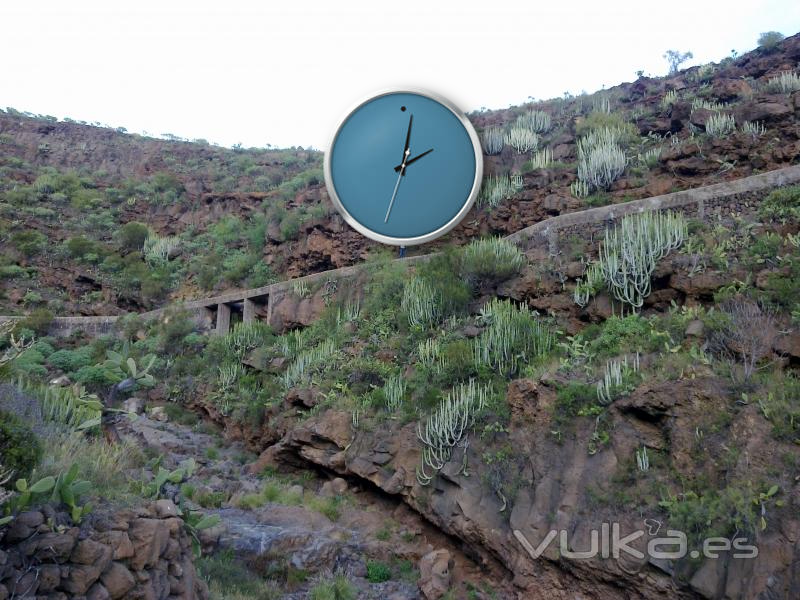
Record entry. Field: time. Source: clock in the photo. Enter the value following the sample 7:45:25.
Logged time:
2:01:33
